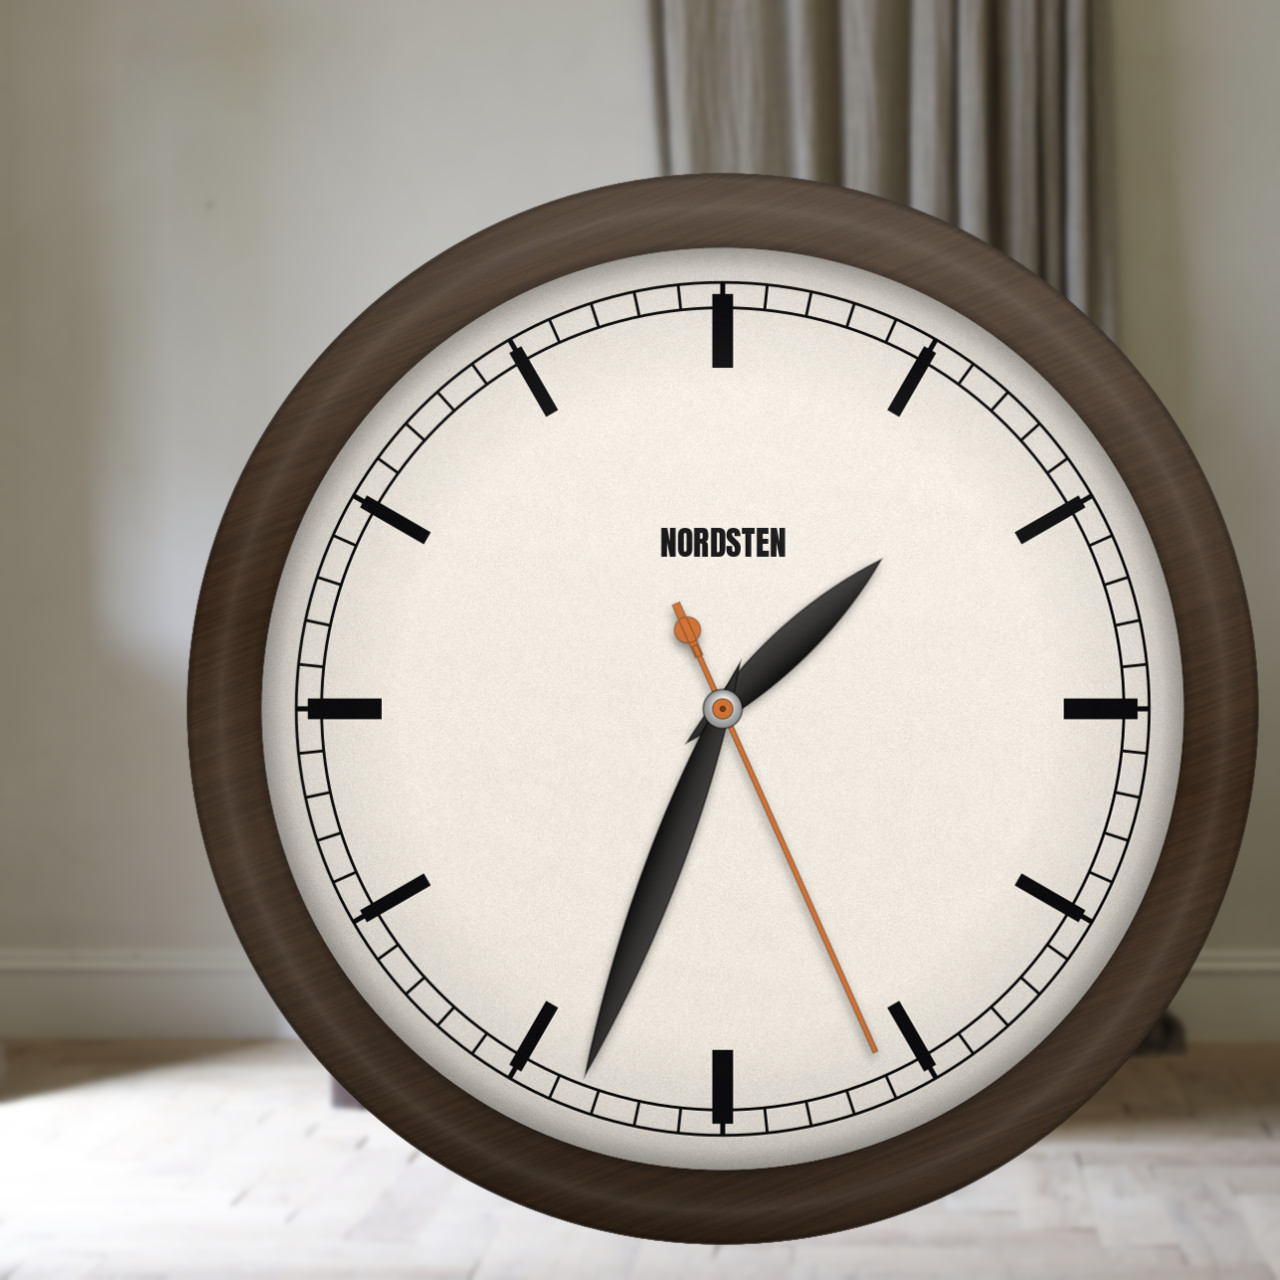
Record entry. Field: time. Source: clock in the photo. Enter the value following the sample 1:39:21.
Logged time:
1:33:26
